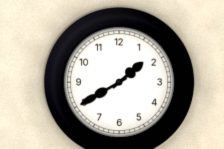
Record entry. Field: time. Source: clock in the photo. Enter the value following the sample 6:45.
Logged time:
1:40
